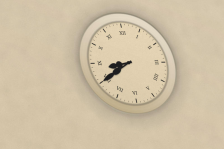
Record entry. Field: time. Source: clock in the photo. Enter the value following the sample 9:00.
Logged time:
8:40
